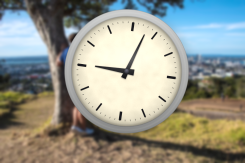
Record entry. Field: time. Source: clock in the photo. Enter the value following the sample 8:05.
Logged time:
9:03
